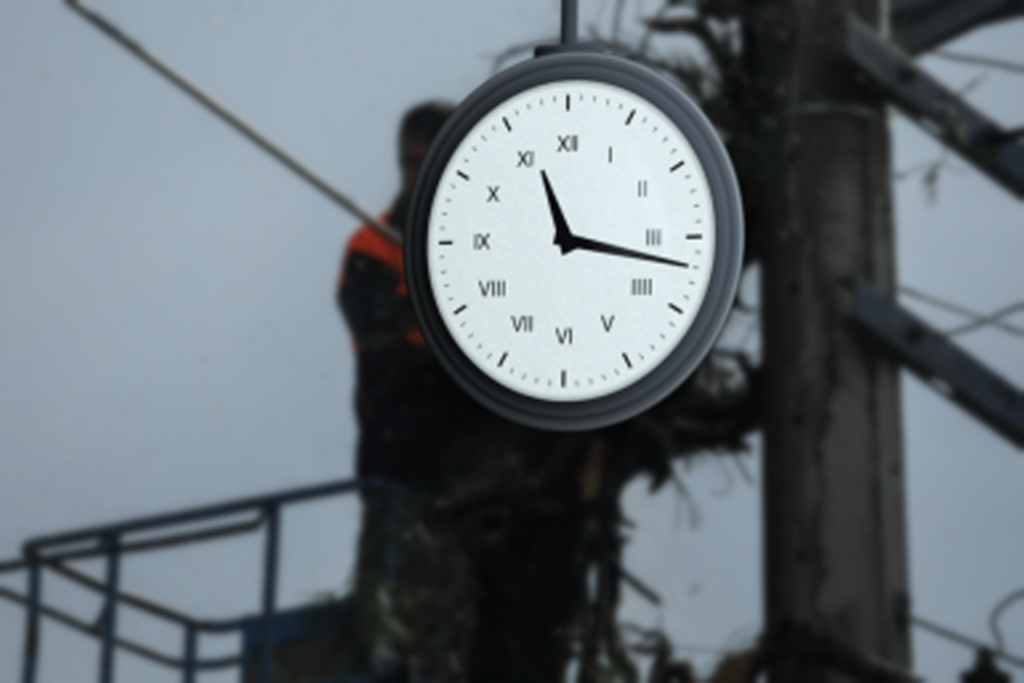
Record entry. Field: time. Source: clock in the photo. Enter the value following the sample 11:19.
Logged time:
11:17
